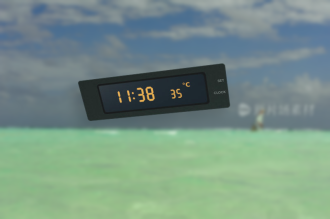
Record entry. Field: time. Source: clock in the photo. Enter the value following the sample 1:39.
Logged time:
11:38
